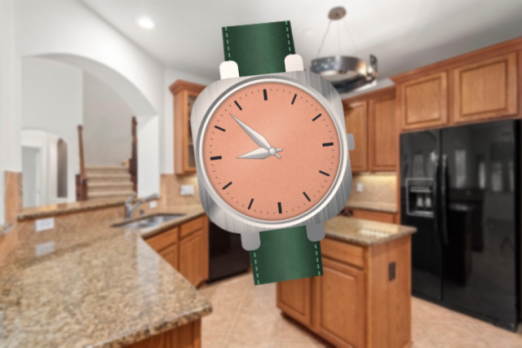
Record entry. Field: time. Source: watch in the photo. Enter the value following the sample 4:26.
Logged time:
8:53
